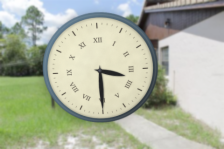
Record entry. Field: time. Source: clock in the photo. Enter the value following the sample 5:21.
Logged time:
3:30
